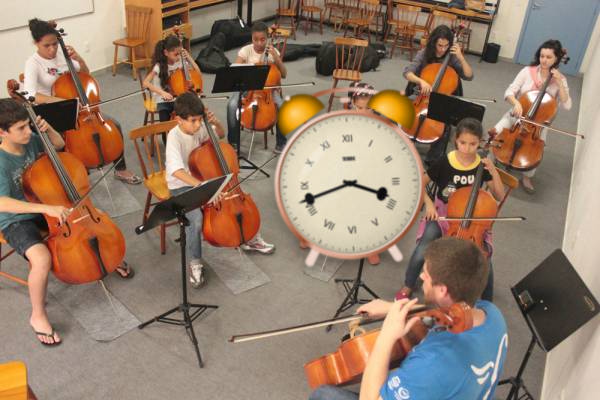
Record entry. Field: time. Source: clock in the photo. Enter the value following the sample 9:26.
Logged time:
3:42
